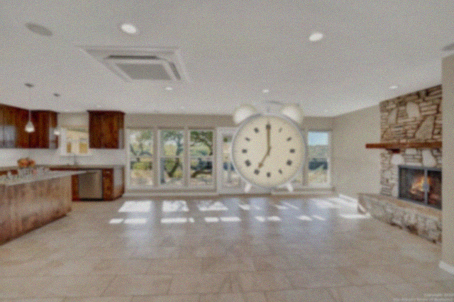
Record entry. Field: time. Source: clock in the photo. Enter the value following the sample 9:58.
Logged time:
7:00
